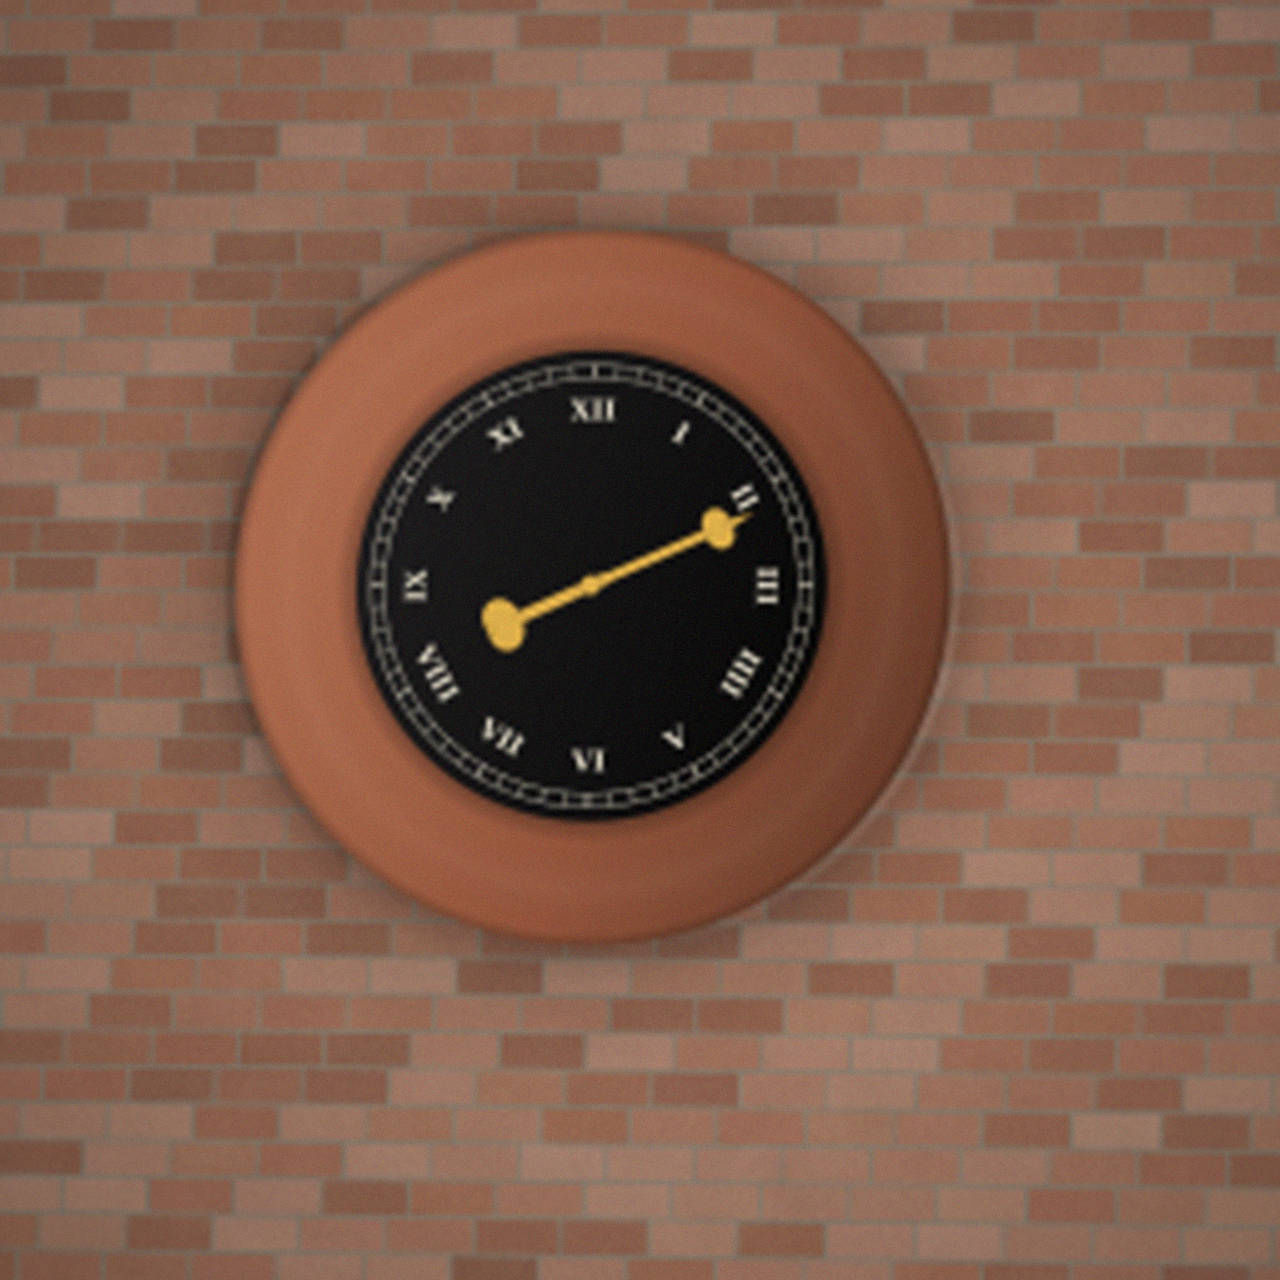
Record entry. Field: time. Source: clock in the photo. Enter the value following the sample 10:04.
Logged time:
8:11
